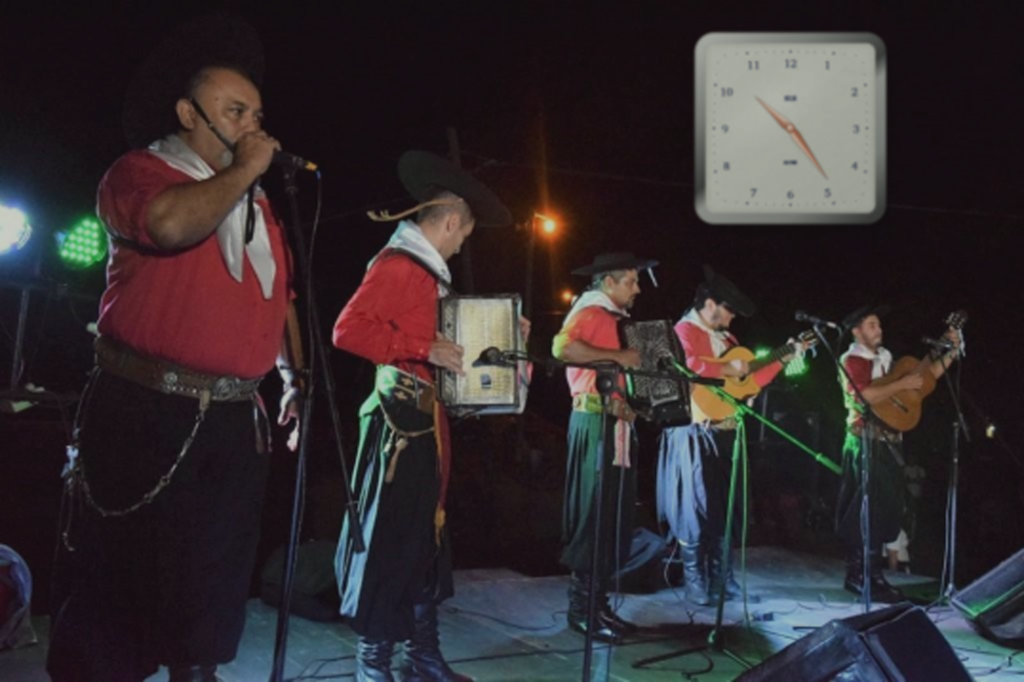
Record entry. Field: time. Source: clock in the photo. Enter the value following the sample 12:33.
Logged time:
10:24
